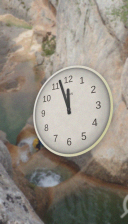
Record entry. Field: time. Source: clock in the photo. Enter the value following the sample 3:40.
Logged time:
11:57
